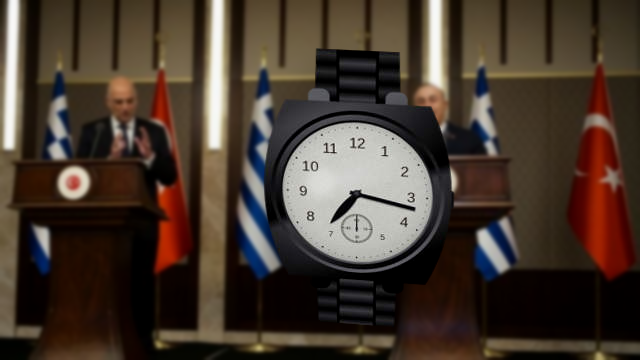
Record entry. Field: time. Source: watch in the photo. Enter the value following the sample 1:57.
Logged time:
7:17
